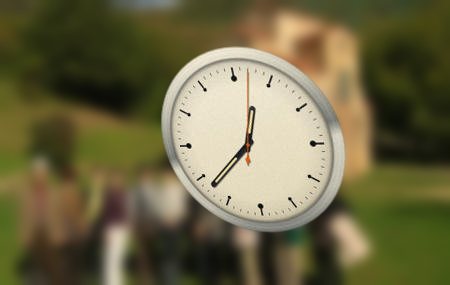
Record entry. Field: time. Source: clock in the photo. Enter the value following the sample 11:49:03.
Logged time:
12:38:02
